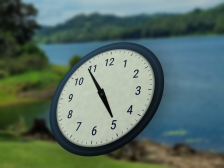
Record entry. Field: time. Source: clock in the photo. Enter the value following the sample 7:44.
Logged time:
4:54
